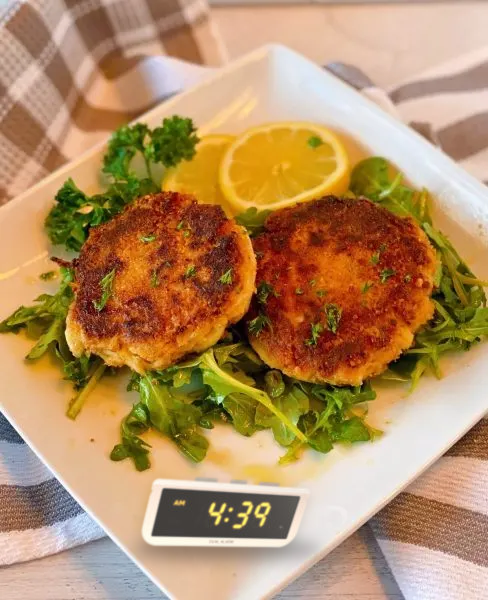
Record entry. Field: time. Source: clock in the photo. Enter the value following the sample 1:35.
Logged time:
4:39
